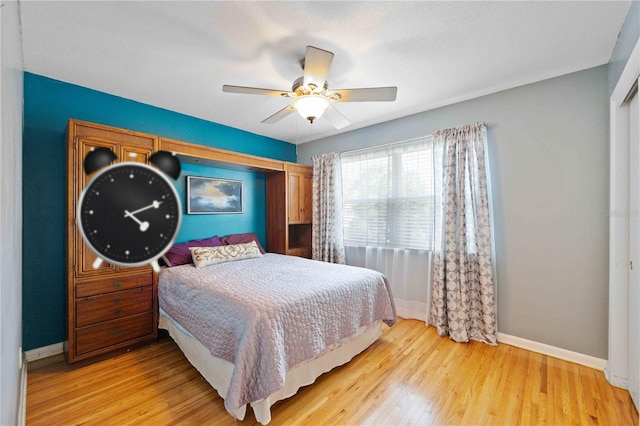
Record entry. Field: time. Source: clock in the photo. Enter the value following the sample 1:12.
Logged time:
4:11
